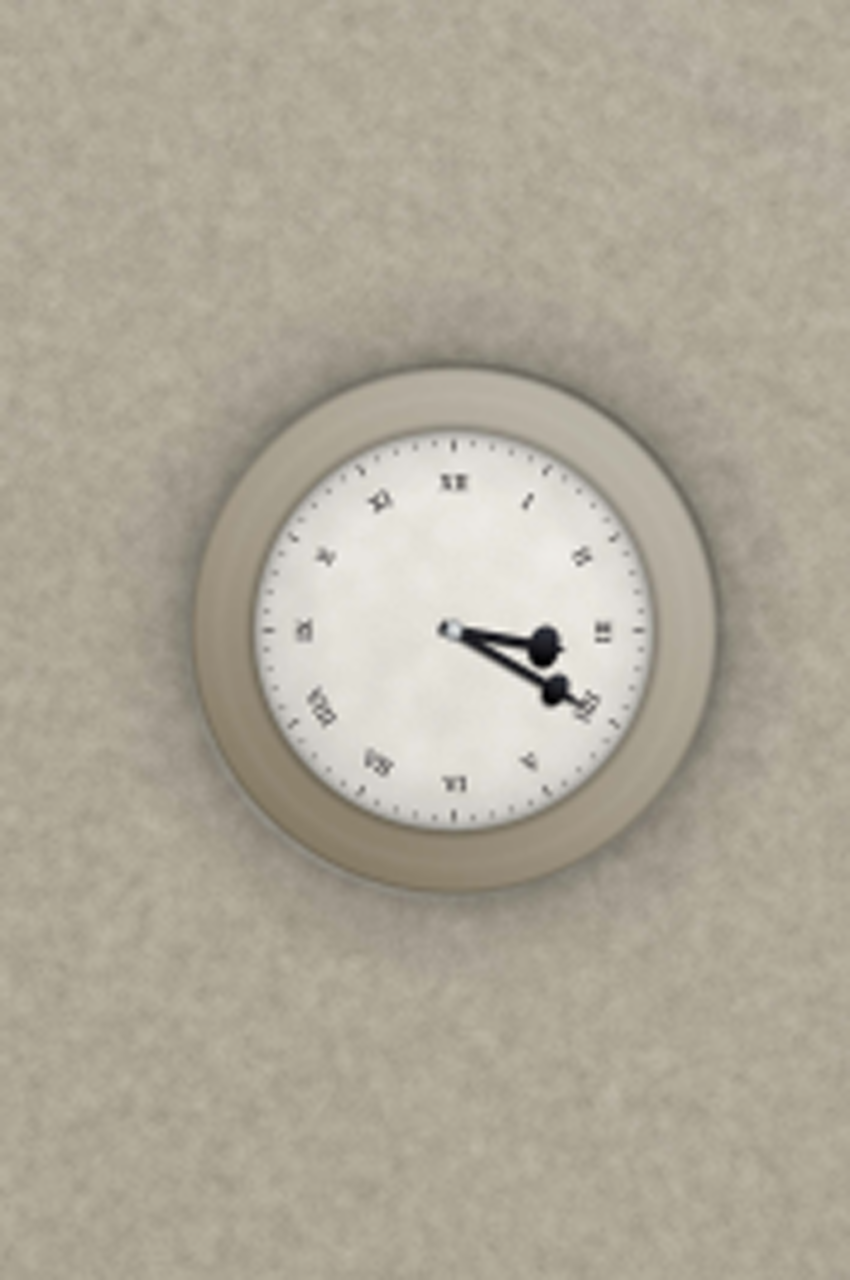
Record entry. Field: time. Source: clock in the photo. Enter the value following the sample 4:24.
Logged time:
3:20
